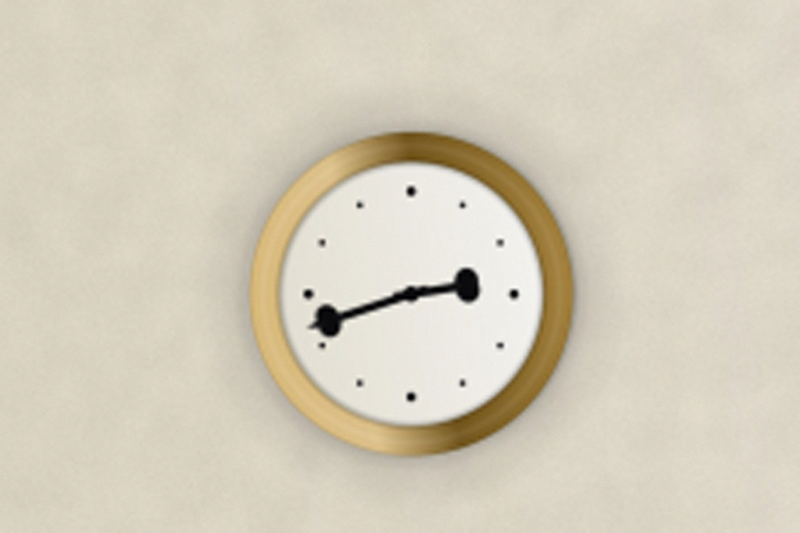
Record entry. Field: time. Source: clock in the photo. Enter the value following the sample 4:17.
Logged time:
2:42
